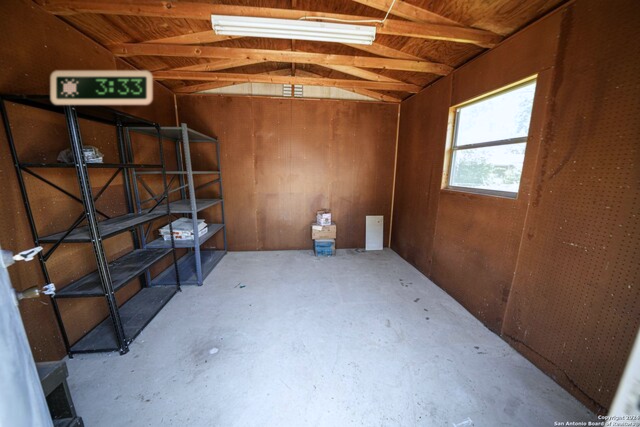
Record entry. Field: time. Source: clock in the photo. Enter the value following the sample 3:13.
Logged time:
3:33
